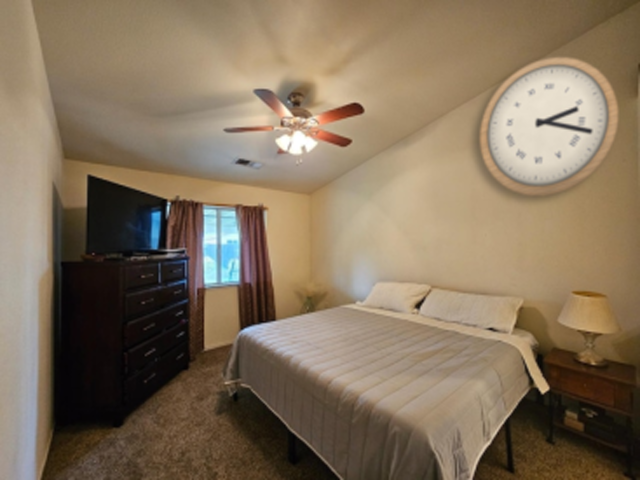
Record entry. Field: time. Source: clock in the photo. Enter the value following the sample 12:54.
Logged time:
2:17
